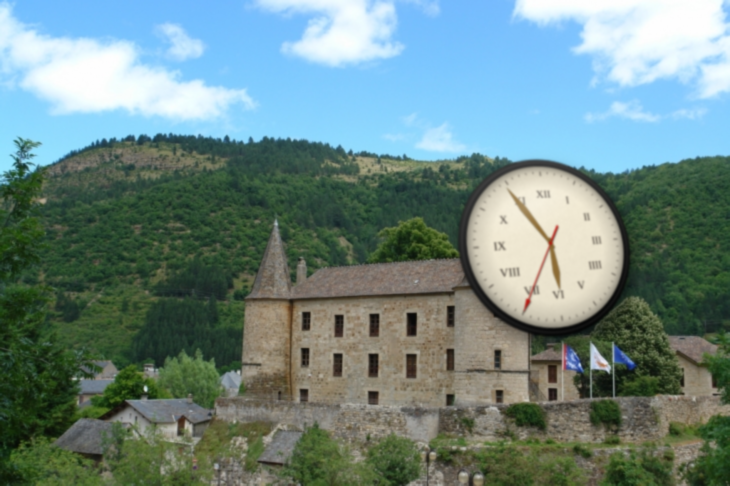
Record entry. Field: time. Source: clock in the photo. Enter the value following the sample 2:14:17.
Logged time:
5:54:35
